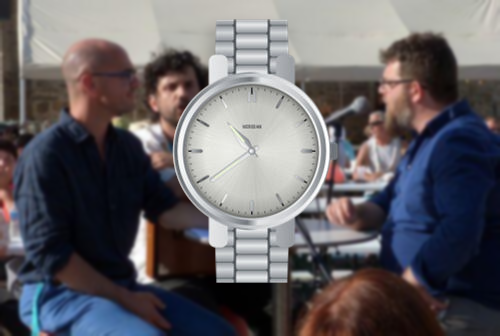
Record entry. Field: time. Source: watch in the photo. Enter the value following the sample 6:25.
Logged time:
10:39
